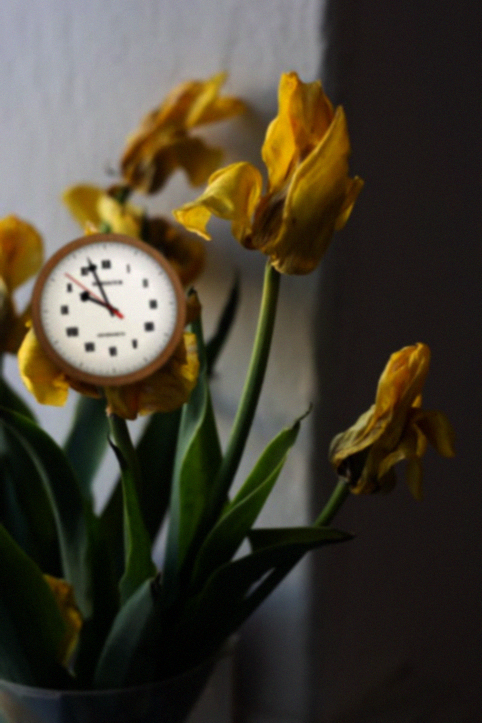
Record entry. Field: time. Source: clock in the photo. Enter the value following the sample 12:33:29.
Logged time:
9:56:52
